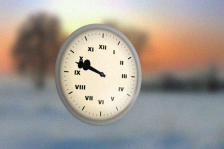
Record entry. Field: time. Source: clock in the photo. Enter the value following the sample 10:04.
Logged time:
9:48
